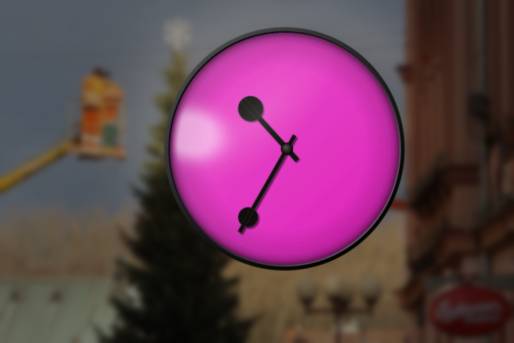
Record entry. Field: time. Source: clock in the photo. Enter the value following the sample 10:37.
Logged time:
10:35
